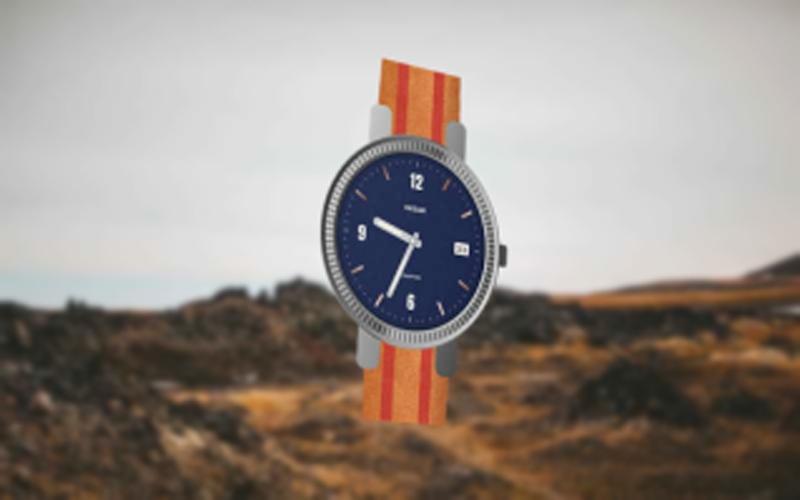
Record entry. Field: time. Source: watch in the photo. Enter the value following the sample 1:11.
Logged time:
9:34
